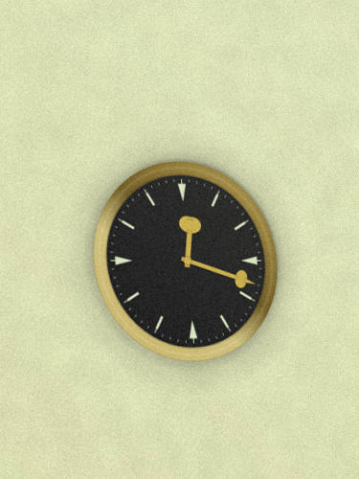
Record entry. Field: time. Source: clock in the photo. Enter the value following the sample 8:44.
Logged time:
12:18
